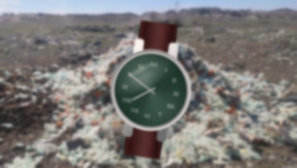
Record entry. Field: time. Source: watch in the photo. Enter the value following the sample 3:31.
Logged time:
7:50
